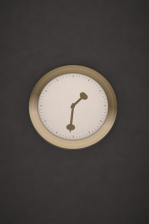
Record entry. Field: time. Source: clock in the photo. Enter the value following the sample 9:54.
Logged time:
1:31
